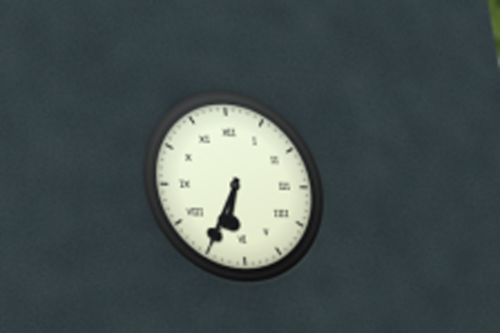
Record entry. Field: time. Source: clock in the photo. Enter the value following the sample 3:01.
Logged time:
6:35
